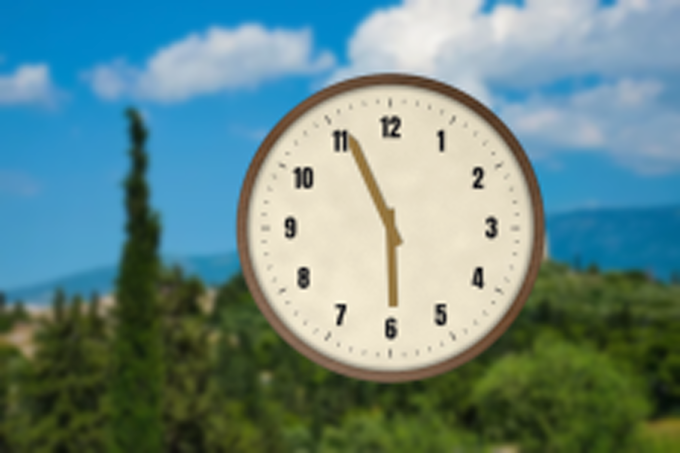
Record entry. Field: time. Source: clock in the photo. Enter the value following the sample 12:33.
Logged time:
5:56
